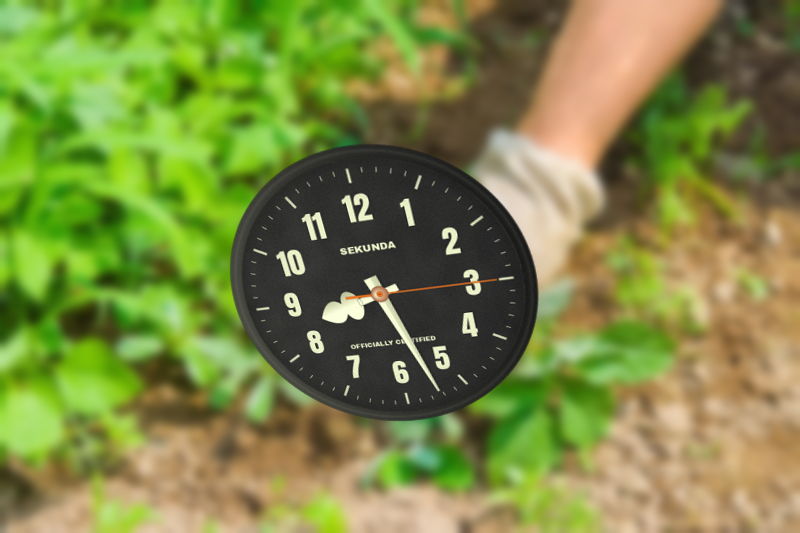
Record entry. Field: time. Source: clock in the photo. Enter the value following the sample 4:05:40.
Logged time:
8:27:15
